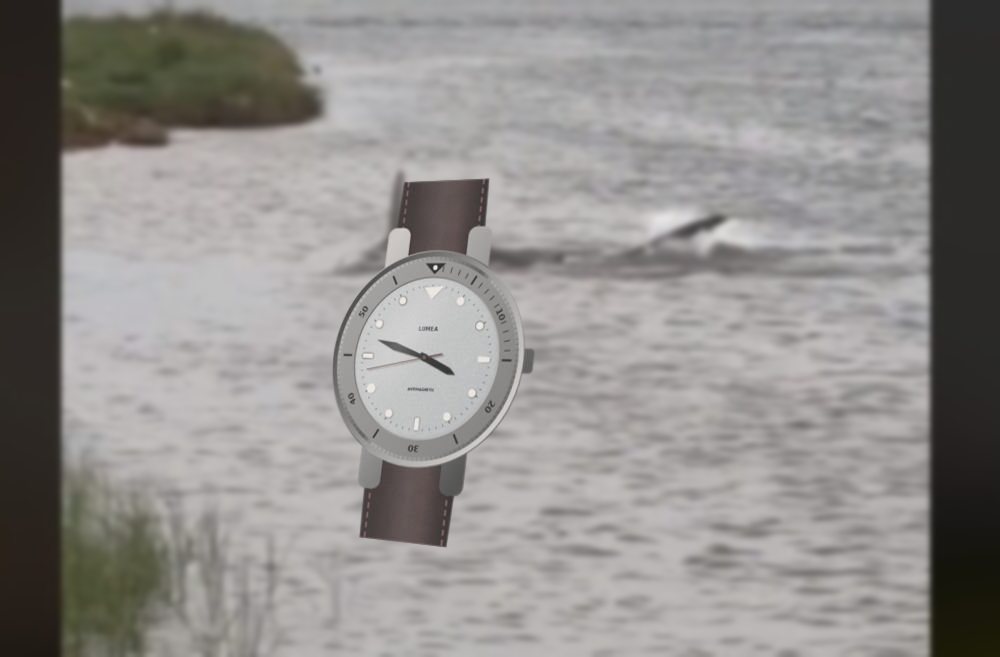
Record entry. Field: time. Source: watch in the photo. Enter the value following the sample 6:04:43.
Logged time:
3:47:43
